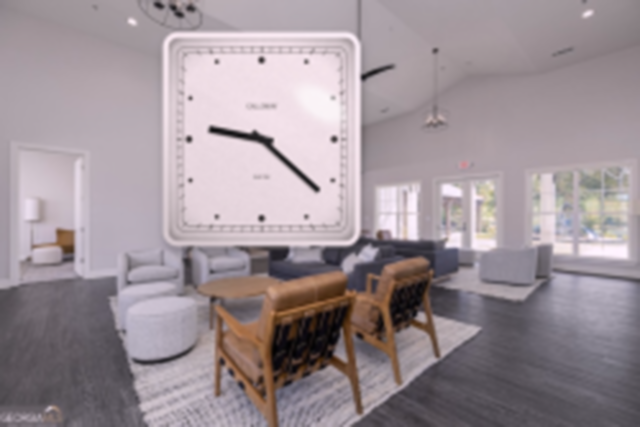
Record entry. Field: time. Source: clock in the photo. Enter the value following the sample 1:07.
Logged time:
9:22
